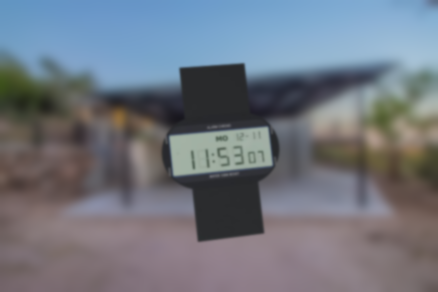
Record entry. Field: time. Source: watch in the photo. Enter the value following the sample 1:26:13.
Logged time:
11:53:07
